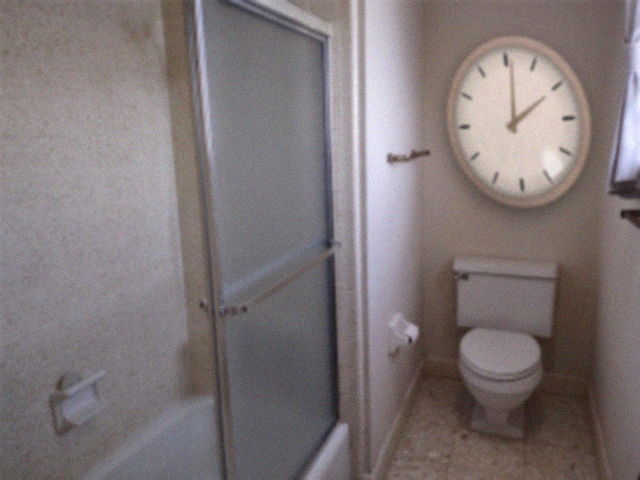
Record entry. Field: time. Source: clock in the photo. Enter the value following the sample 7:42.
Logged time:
2:01
